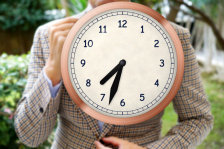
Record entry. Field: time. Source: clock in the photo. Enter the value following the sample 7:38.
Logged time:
7:33
